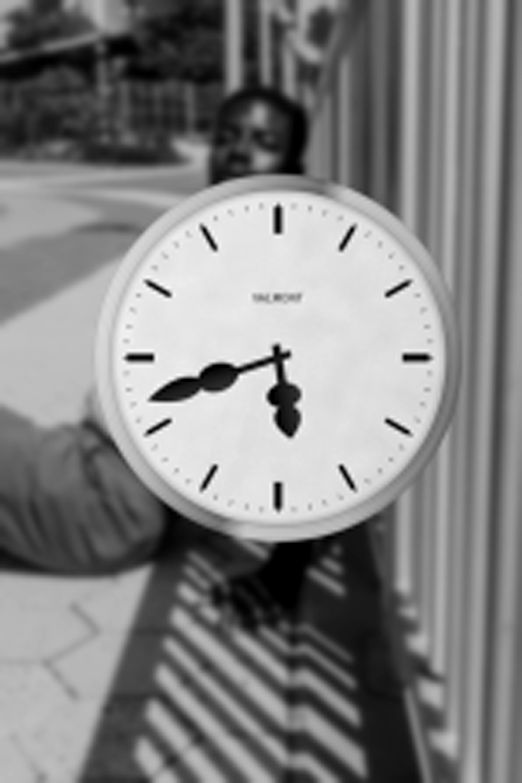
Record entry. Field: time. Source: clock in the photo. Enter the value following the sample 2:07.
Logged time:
5:42
